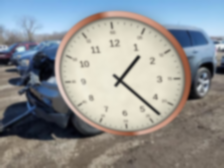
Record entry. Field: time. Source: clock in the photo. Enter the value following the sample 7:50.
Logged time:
1:23
